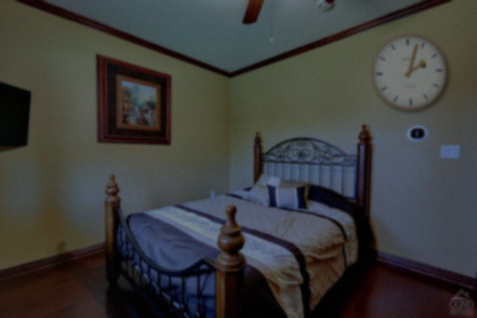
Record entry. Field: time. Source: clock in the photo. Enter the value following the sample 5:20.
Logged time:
2:03
